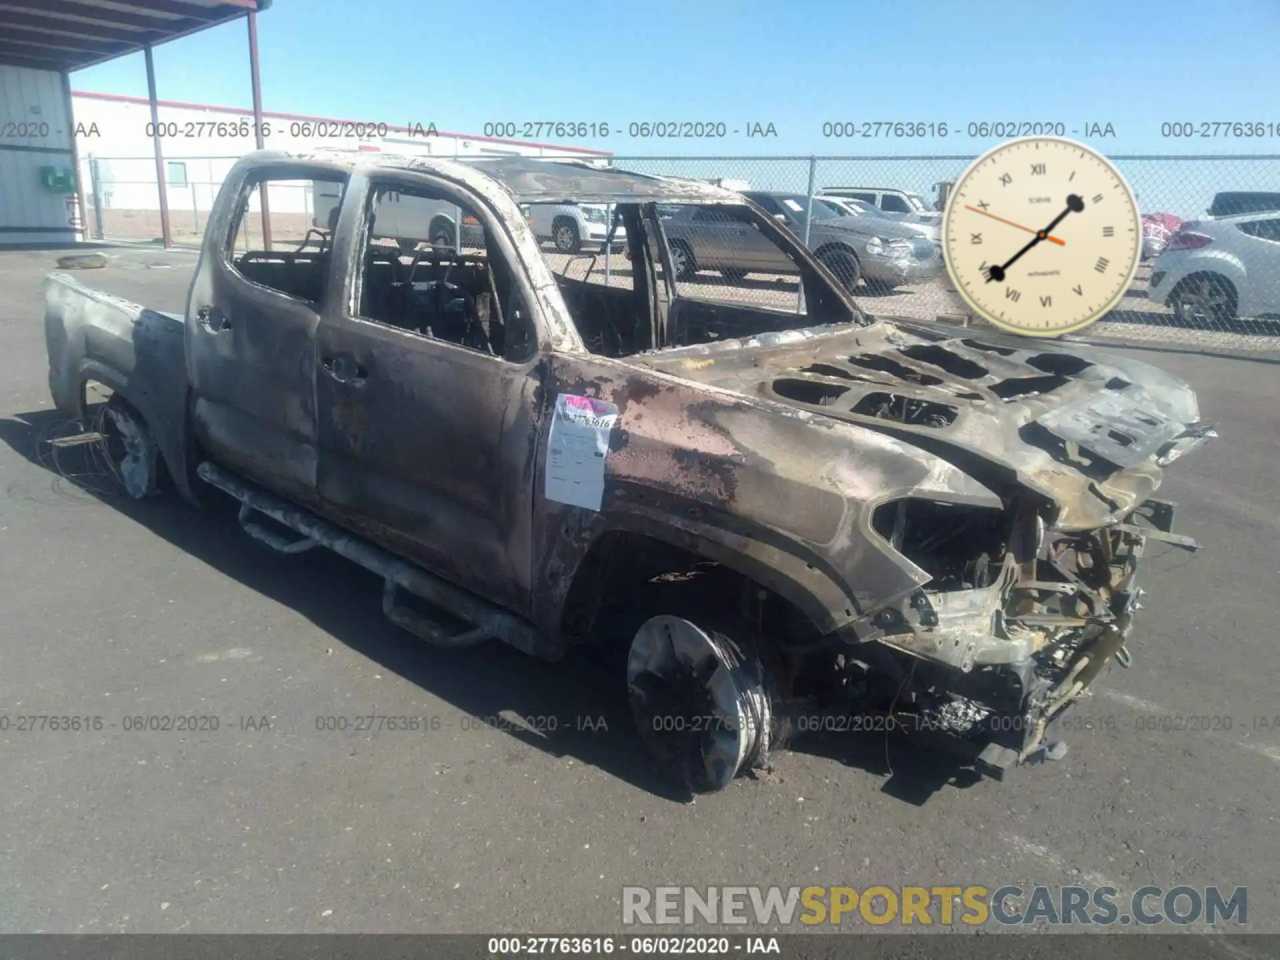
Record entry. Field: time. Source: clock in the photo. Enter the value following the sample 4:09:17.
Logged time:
1:38:49
